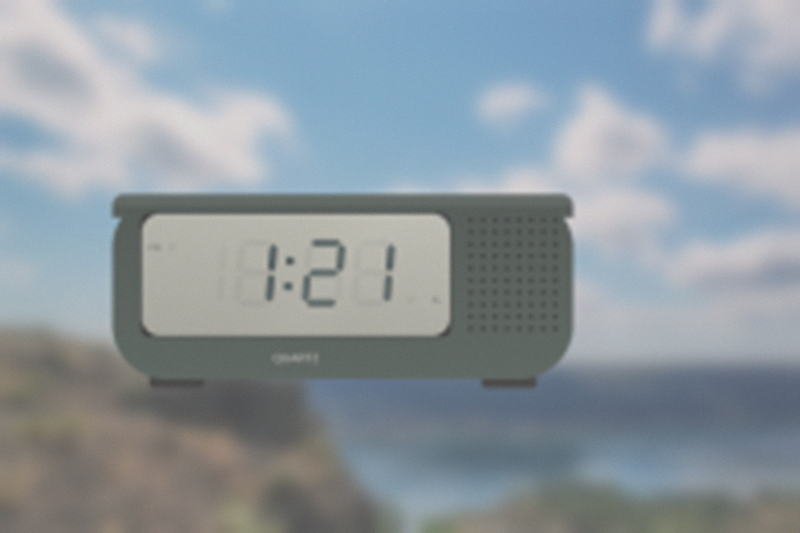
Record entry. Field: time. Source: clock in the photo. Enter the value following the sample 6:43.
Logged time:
1:21
